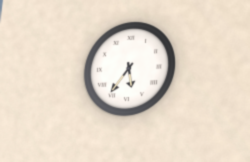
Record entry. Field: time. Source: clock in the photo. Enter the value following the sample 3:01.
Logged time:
5:36
